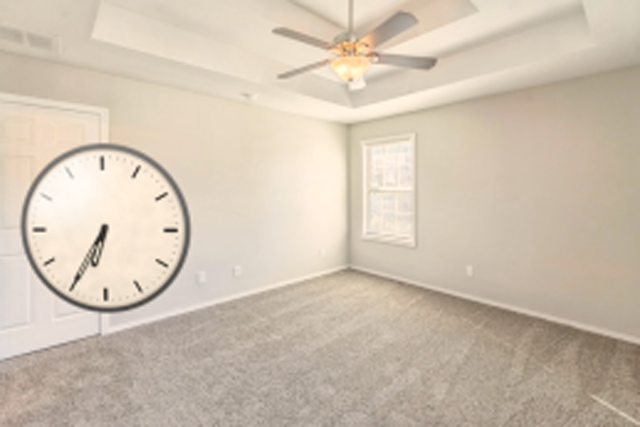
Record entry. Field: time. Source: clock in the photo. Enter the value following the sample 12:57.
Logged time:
6:35
